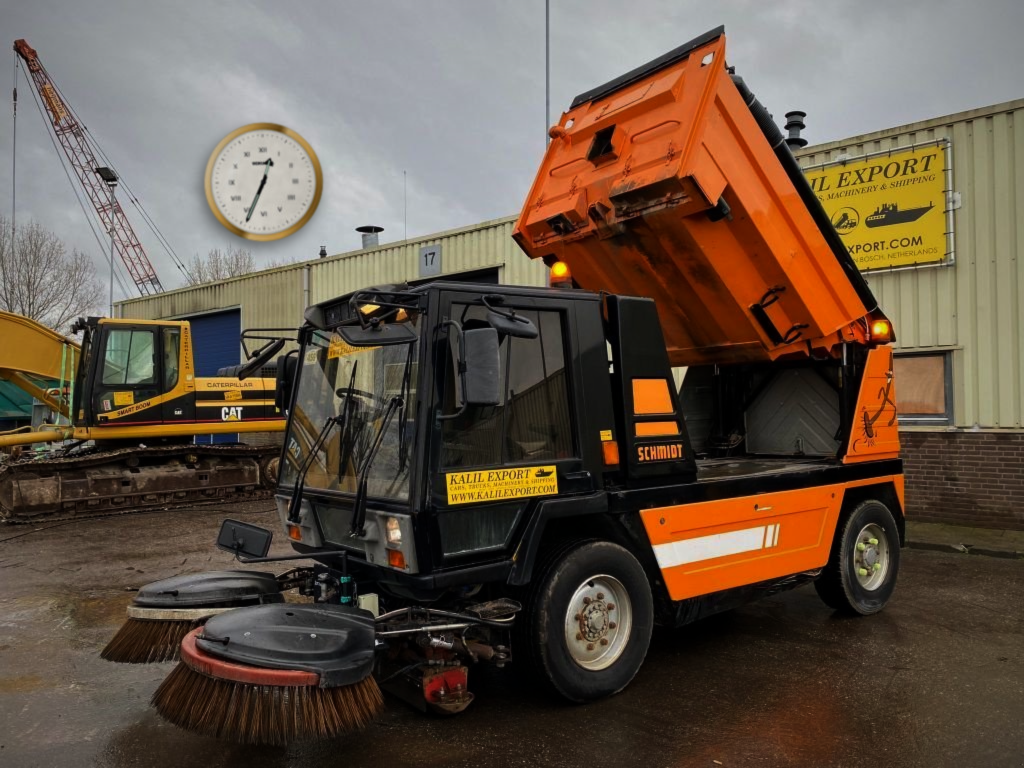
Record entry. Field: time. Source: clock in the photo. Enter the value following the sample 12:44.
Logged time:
12:34
